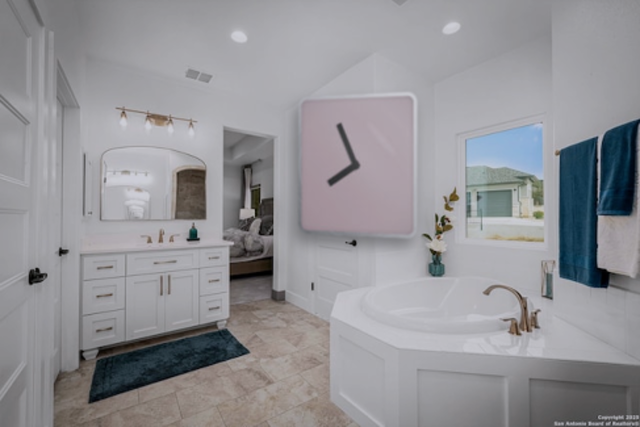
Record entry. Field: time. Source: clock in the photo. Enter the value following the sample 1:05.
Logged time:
7:56
